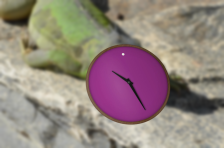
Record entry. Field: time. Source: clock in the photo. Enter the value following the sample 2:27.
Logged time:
10:27
